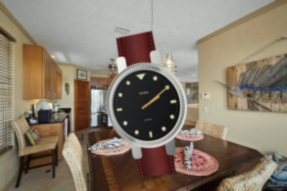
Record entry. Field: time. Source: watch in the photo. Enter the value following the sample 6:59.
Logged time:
2:10
